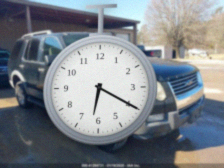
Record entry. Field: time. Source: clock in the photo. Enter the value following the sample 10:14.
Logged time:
6:20
